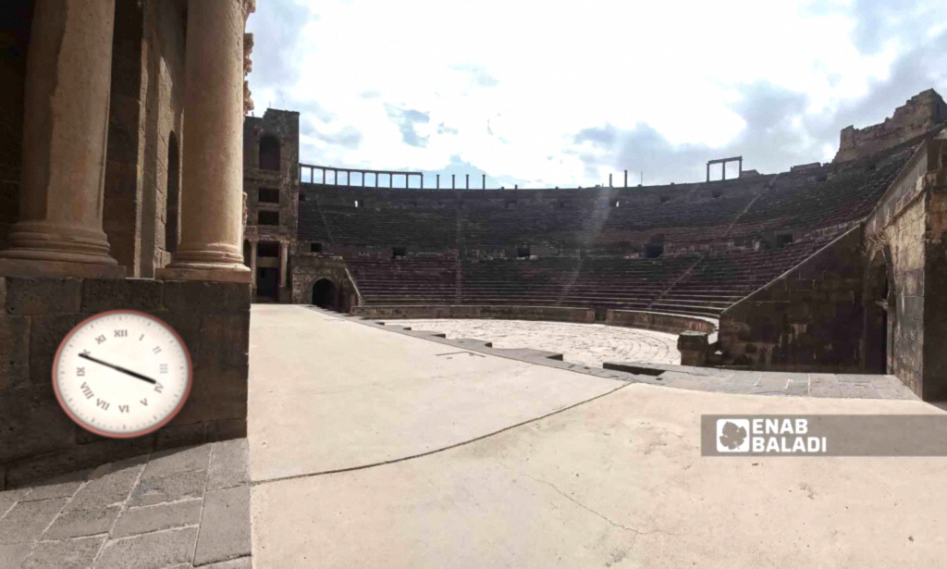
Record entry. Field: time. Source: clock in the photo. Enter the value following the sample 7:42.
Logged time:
3:49
